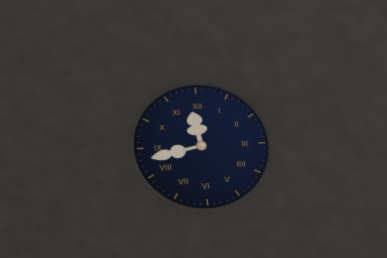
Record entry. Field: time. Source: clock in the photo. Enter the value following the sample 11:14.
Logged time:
11:43
